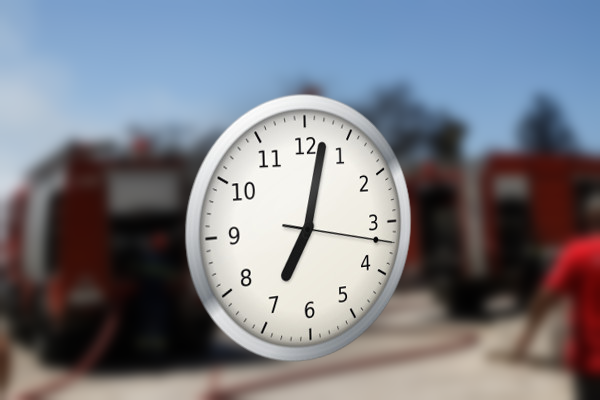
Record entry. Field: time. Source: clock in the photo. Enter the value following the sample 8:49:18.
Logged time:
7:02:17
